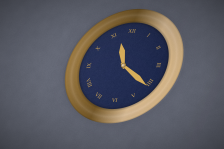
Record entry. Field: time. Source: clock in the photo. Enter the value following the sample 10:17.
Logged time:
11:21
